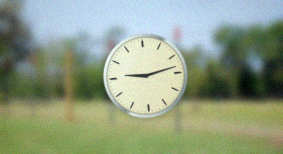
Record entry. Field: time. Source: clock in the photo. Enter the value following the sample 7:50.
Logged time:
9:13
